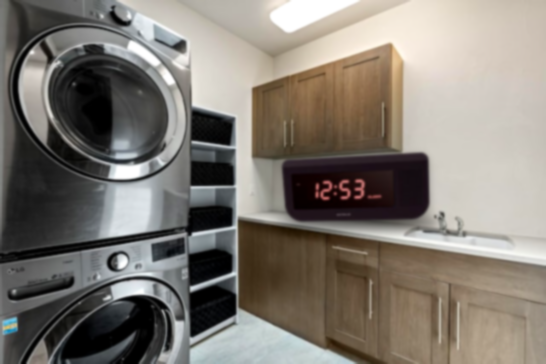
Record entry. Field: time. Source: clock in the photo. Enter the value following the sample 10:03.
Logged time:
12:53
